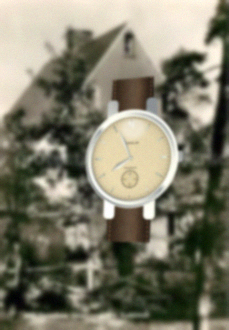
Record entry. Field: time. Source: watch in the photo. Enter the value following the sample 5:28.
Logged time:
7:56
